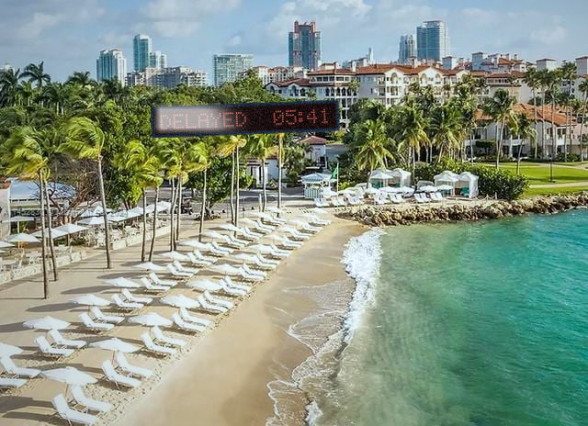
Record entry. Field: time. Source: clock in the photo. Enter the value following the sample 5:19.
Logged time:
5:41
